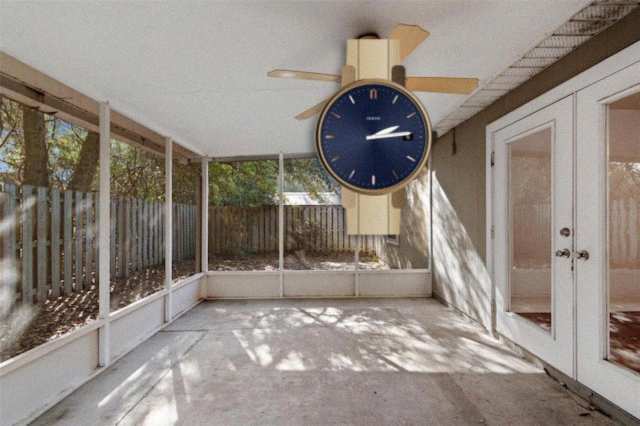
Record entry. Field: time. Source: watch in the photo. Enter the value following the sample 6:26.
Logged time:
2:14
